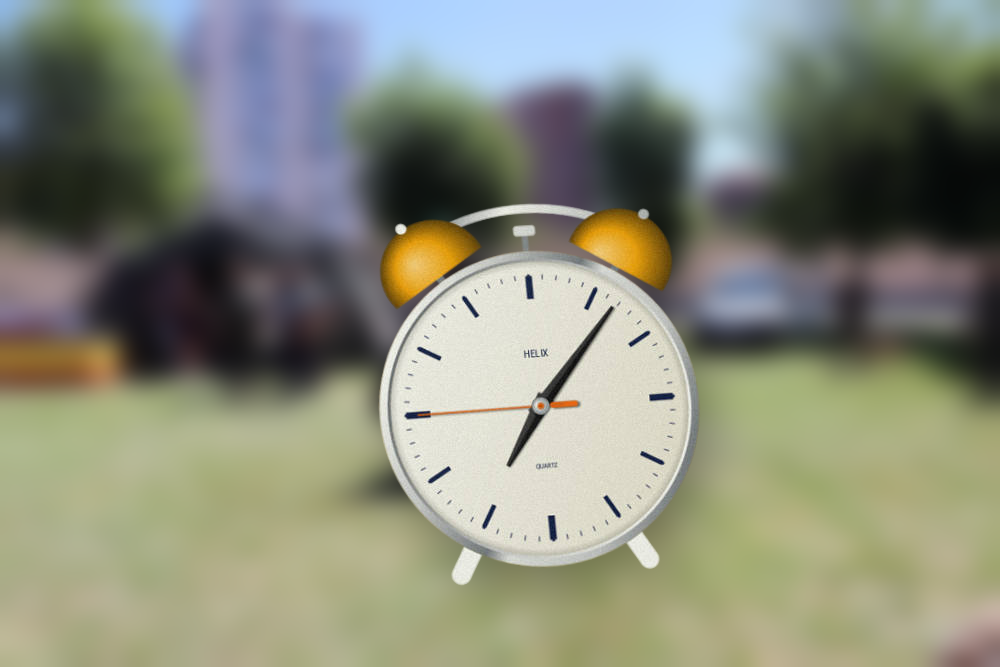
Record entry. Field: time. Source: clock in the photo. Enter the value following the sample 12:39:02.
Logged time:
7:06:45
